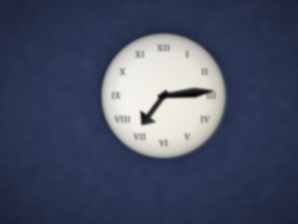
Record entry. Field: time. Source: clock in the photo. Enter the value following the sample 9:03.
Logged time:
7:14
